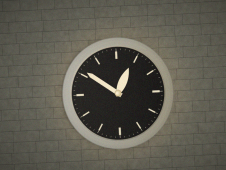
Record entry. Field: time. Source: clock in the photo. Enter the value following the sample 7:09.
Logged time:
12:51
